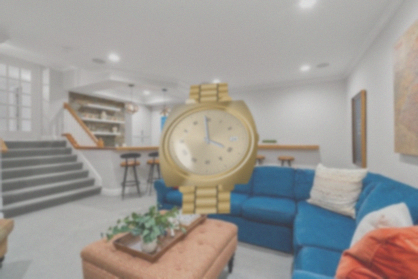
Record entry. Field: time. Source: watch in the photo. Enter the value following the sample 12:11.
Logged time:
3:59
